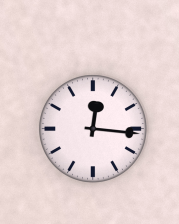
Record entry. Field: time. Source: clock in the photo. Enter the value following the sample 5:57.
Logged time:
12:16
